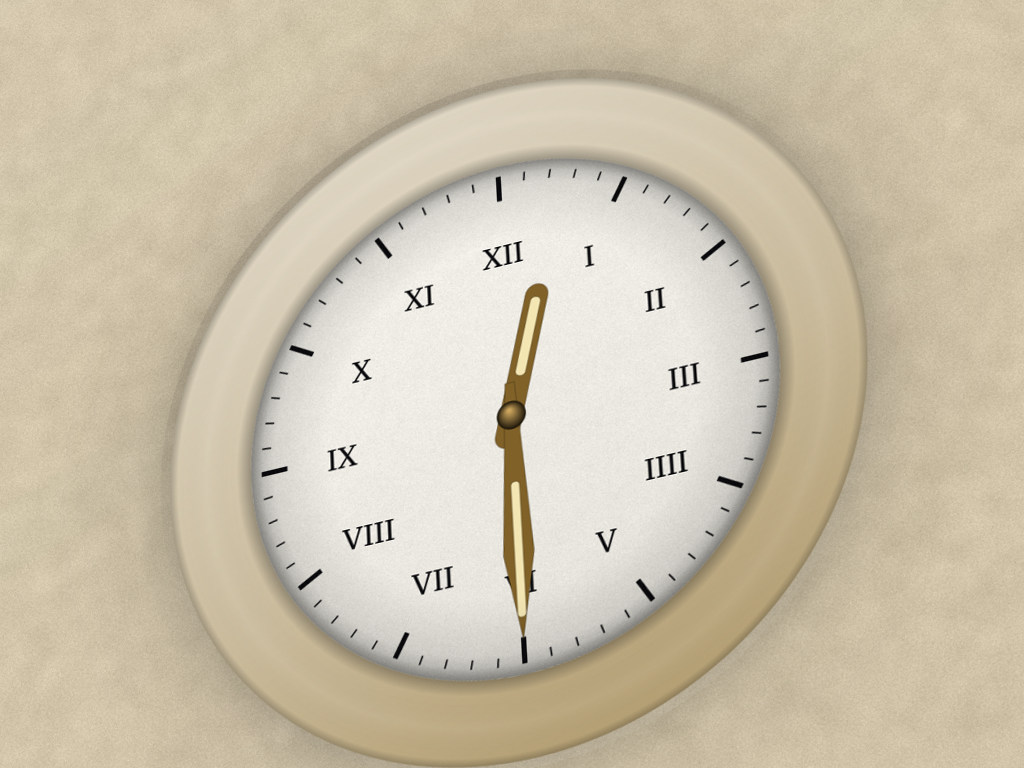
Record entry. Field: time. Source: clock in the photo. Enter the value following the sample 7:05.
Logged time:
12:30
